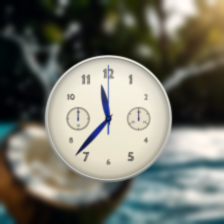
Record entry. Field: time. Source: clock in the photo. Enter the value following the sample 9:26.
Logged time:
11:37
